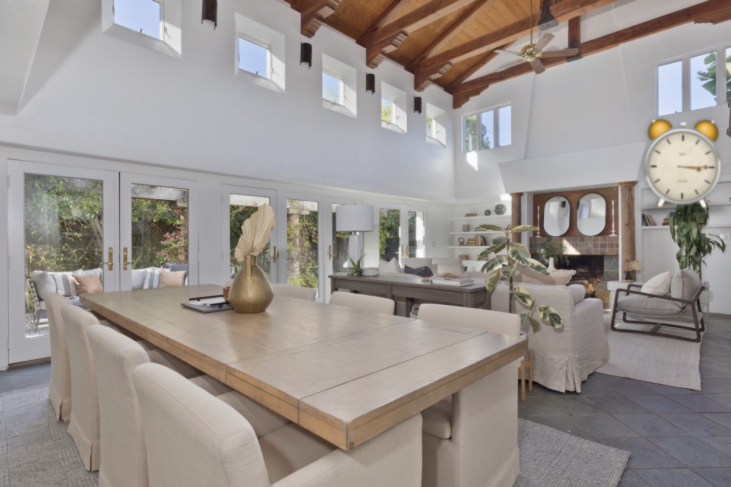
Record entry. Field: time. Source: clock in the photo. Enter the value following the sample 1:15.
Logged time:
3:15
